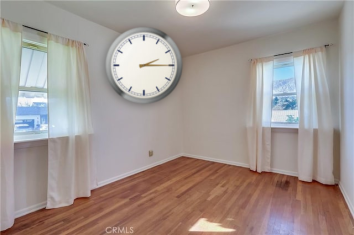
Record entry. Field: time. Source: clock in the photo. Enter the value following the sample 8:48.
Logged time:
2:15
